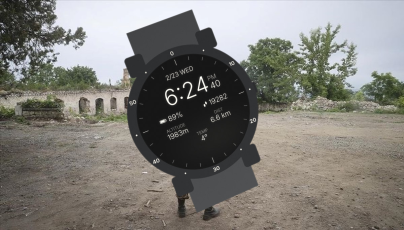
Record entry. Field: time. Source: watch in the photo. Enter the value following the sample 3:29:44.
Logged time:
6:24:40
